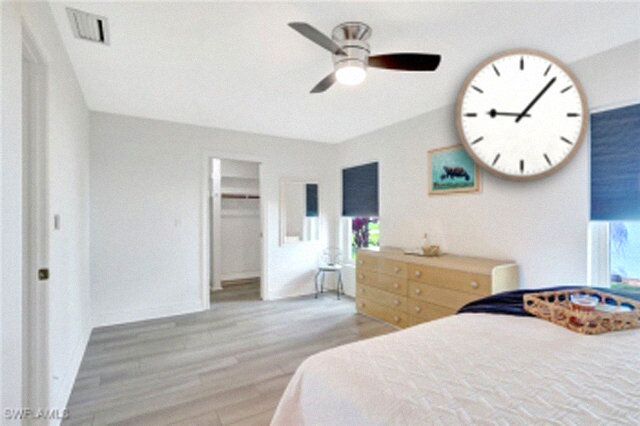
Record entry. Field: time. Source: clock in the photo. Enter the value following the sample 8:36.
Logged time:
9:07
